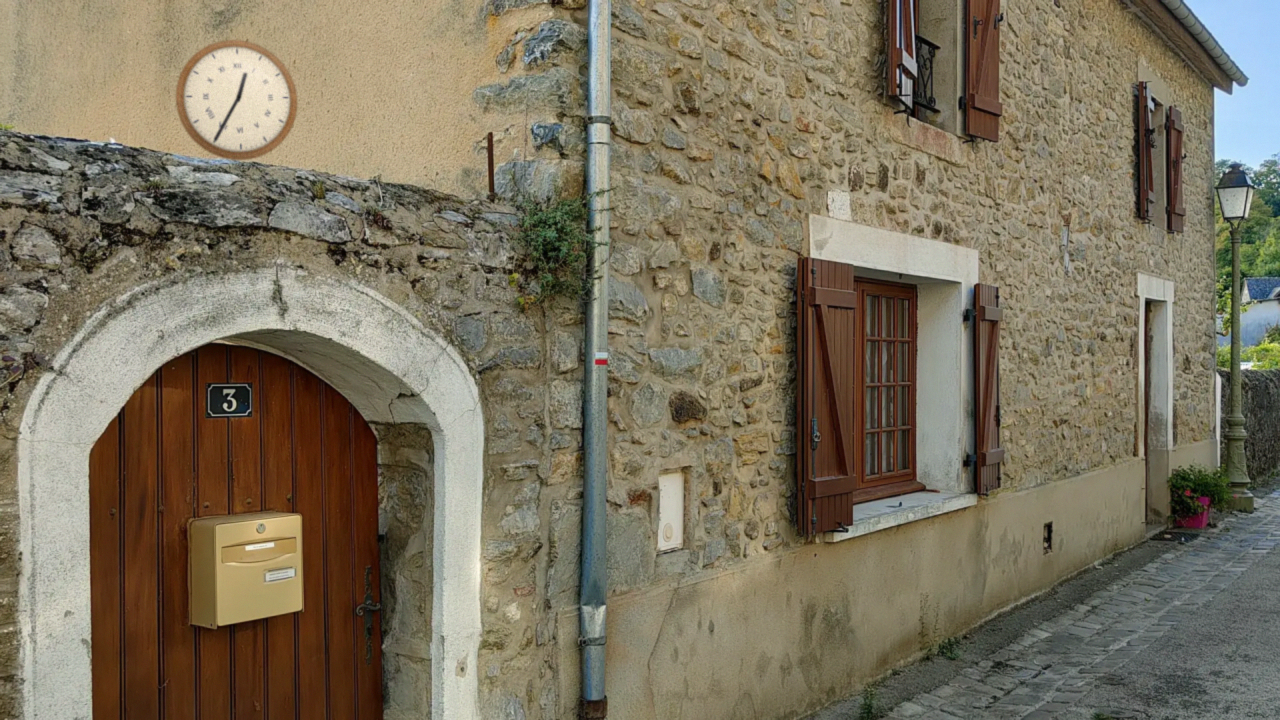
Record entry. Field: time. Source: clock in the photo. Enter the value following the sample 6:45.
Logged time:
12:35
